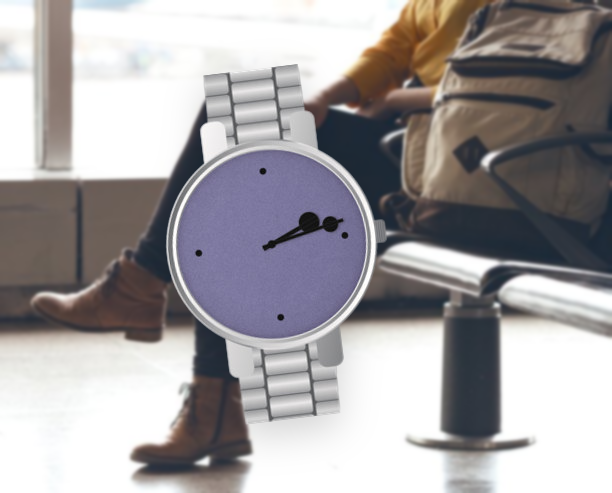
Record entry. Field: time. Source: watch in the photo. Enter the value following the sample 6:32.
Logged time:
2:13
